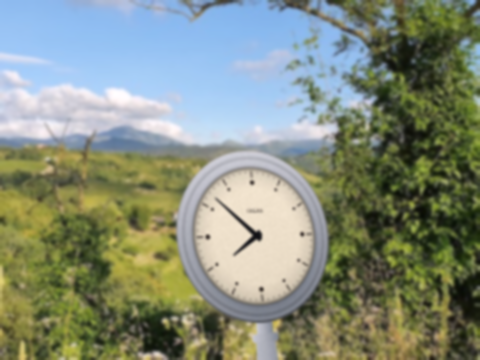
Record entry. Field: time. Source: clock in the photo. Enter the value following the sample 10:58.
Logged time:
7:52
